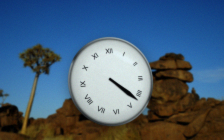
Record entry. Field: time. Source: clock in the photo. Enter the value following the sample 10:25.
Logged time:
4:22
